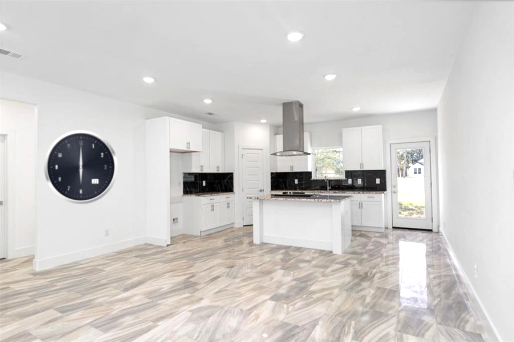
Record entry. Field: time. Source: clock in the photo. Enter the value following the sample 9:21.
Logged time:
6:00
